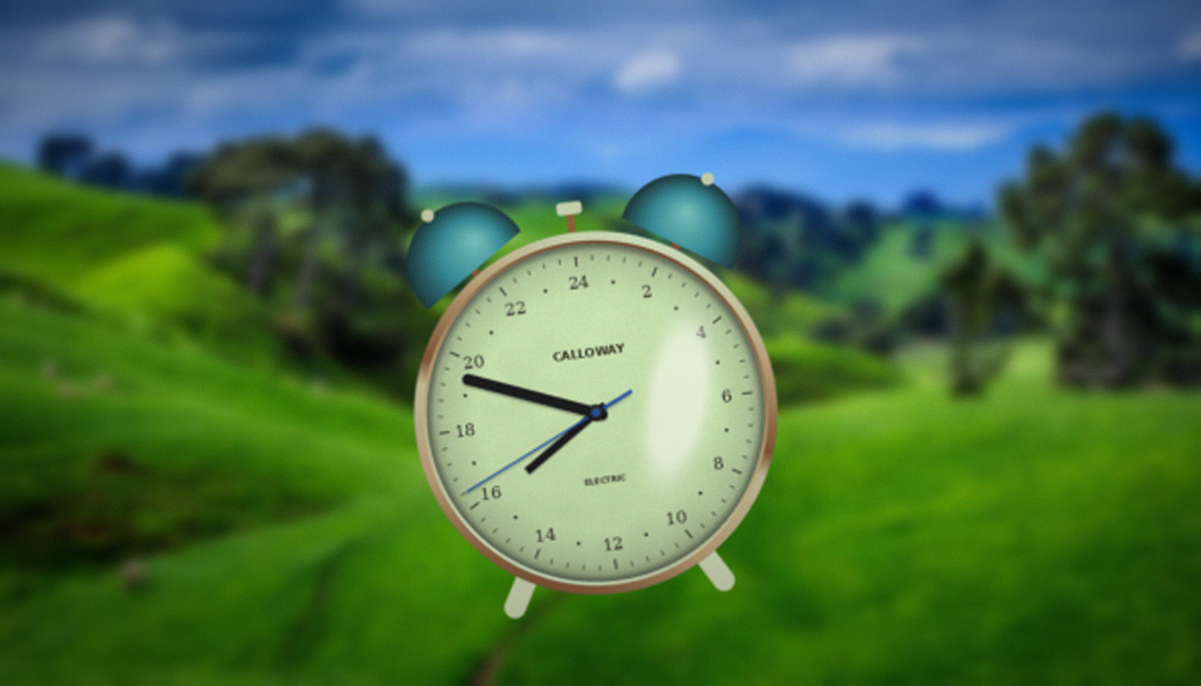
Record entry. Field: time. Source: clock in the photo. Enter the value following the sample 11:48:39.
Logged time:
15:48:41
